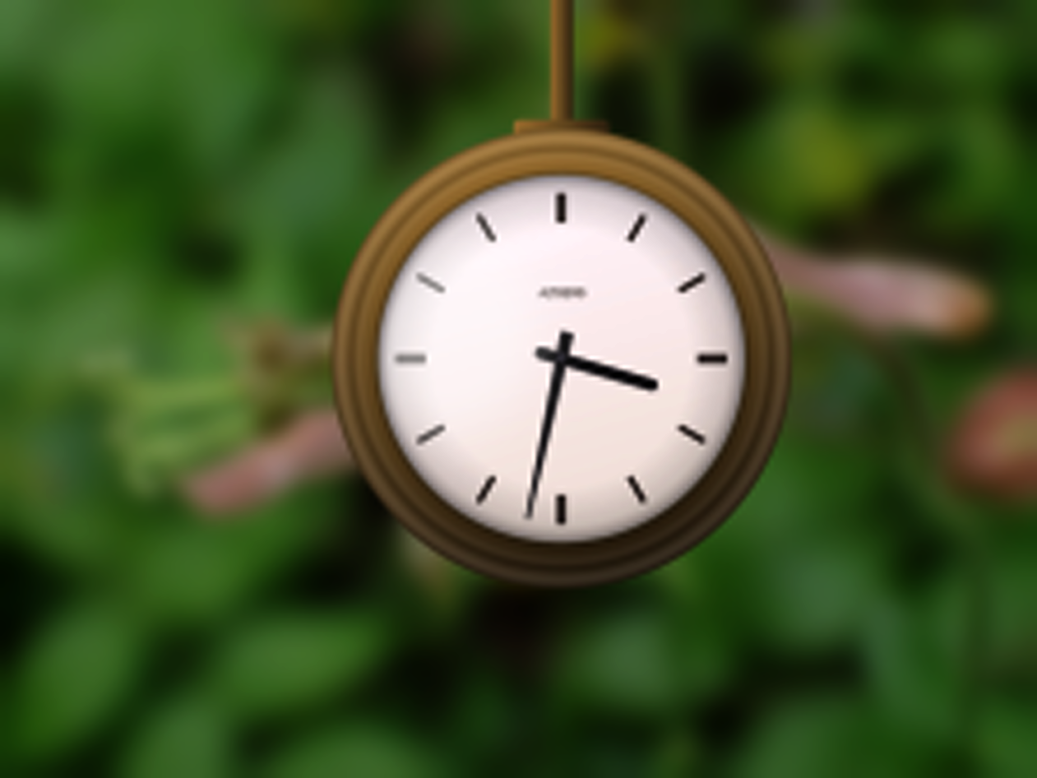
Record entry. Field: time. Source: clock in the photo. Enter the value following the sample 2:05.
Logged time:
3:32
